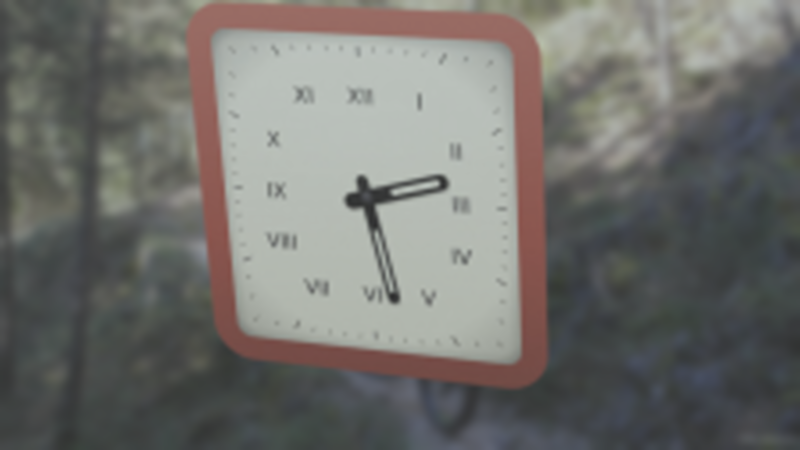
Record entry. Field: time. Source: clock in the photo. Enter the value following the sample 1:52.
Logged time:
2:28
